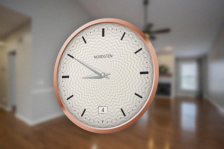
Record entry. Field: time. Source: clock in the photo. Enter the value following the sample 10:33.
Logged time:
8:50
